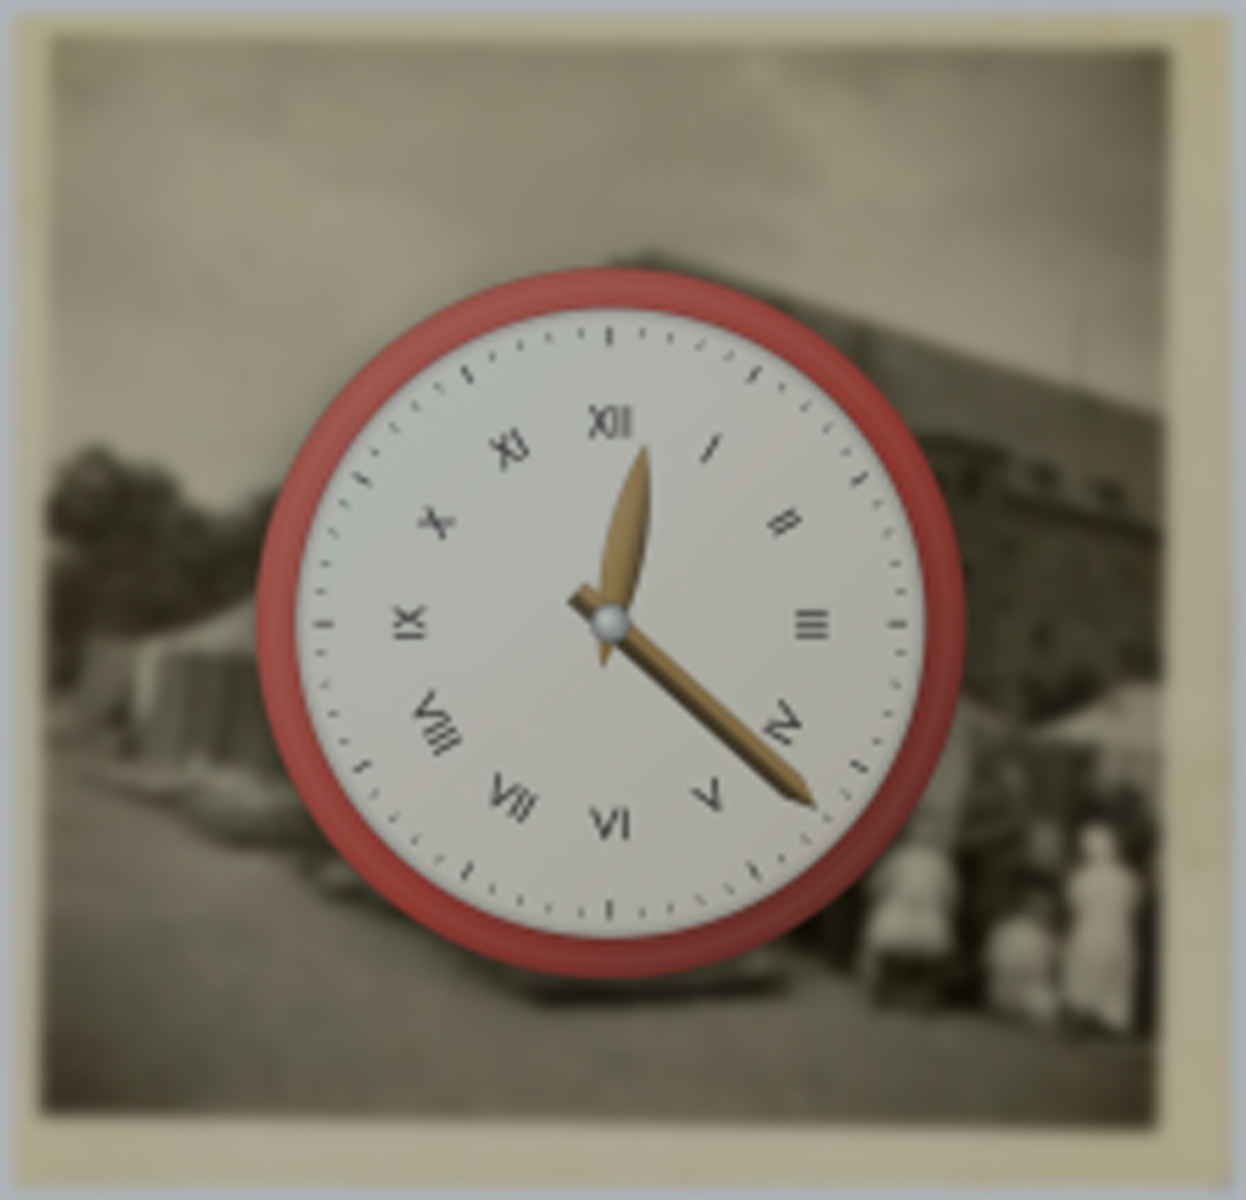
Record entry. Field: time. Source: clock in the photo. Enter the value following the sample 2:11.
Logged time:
12:22
